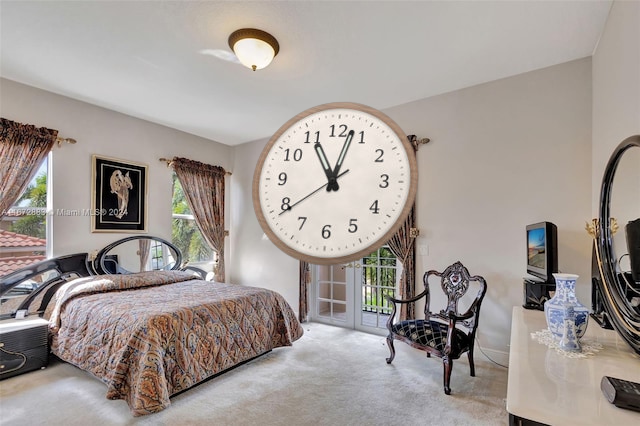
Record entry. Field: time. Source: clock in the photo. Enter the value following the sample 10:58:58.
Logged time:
11:02:39
